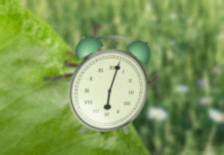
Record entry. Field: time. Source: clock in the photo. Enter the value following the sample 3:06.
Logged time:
6:02
